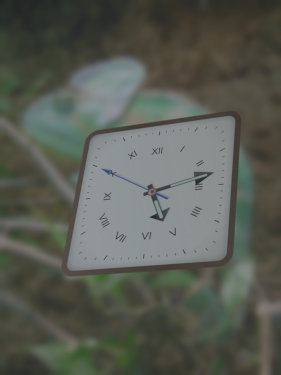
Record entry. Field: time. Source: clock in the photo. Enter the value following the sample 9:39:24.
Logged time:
5:12:50
